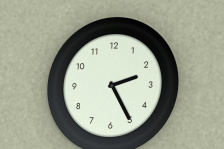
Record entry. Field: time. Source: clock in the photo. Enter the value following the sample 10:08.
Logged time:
2:25
